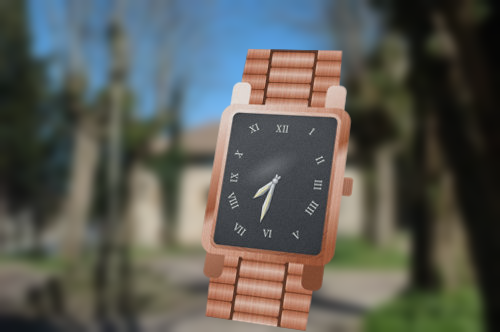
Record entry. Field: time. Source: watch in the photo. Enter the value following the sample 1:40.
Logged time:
7:32
